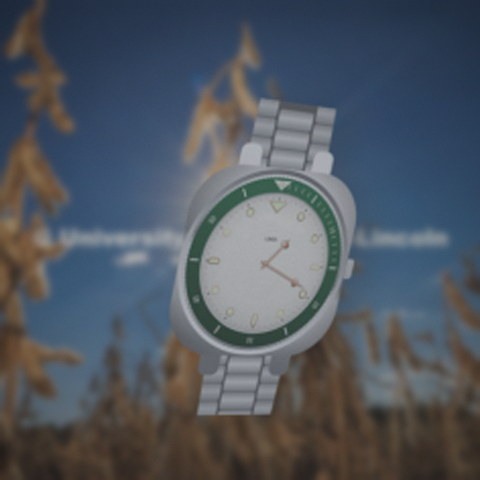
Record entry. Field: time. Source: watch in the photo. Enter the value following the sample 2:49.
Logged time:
1:19
